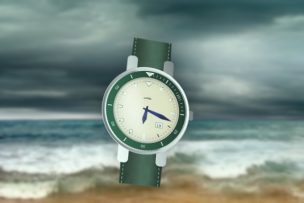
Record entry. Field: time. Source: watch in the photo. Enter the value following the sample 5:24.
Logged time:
6:18
